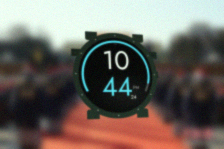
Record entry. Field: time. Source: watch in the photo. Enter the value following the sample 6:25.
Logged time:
10:44
